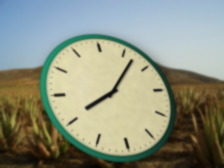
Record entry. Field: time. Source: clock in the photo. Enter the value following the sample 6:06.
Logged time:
8:07
